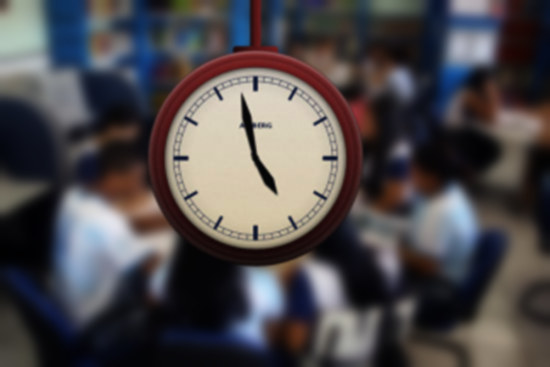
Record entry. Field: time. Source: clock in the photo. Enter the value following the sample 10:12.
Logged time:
4:58
